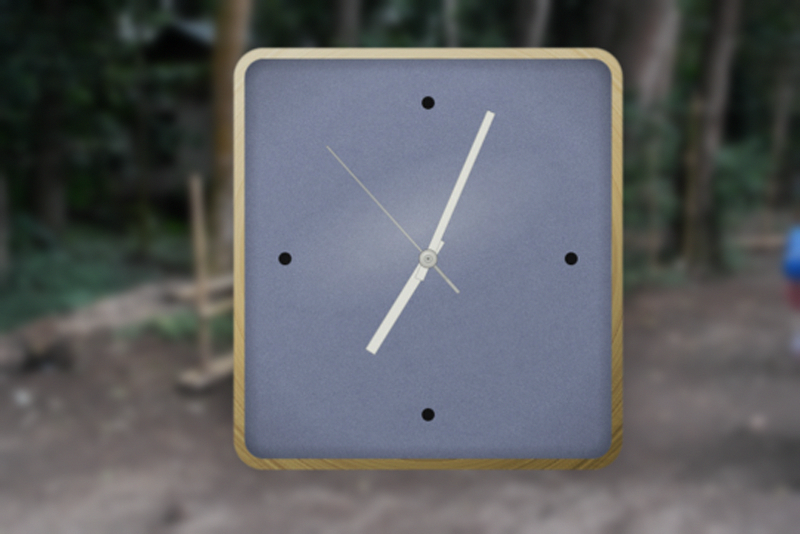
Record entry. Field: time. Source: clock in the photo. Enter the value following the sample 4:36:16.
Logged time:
7:03:53
